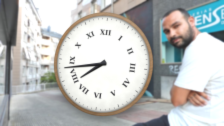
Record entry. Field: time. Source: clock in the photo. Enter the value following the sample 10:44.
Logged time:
7:43
